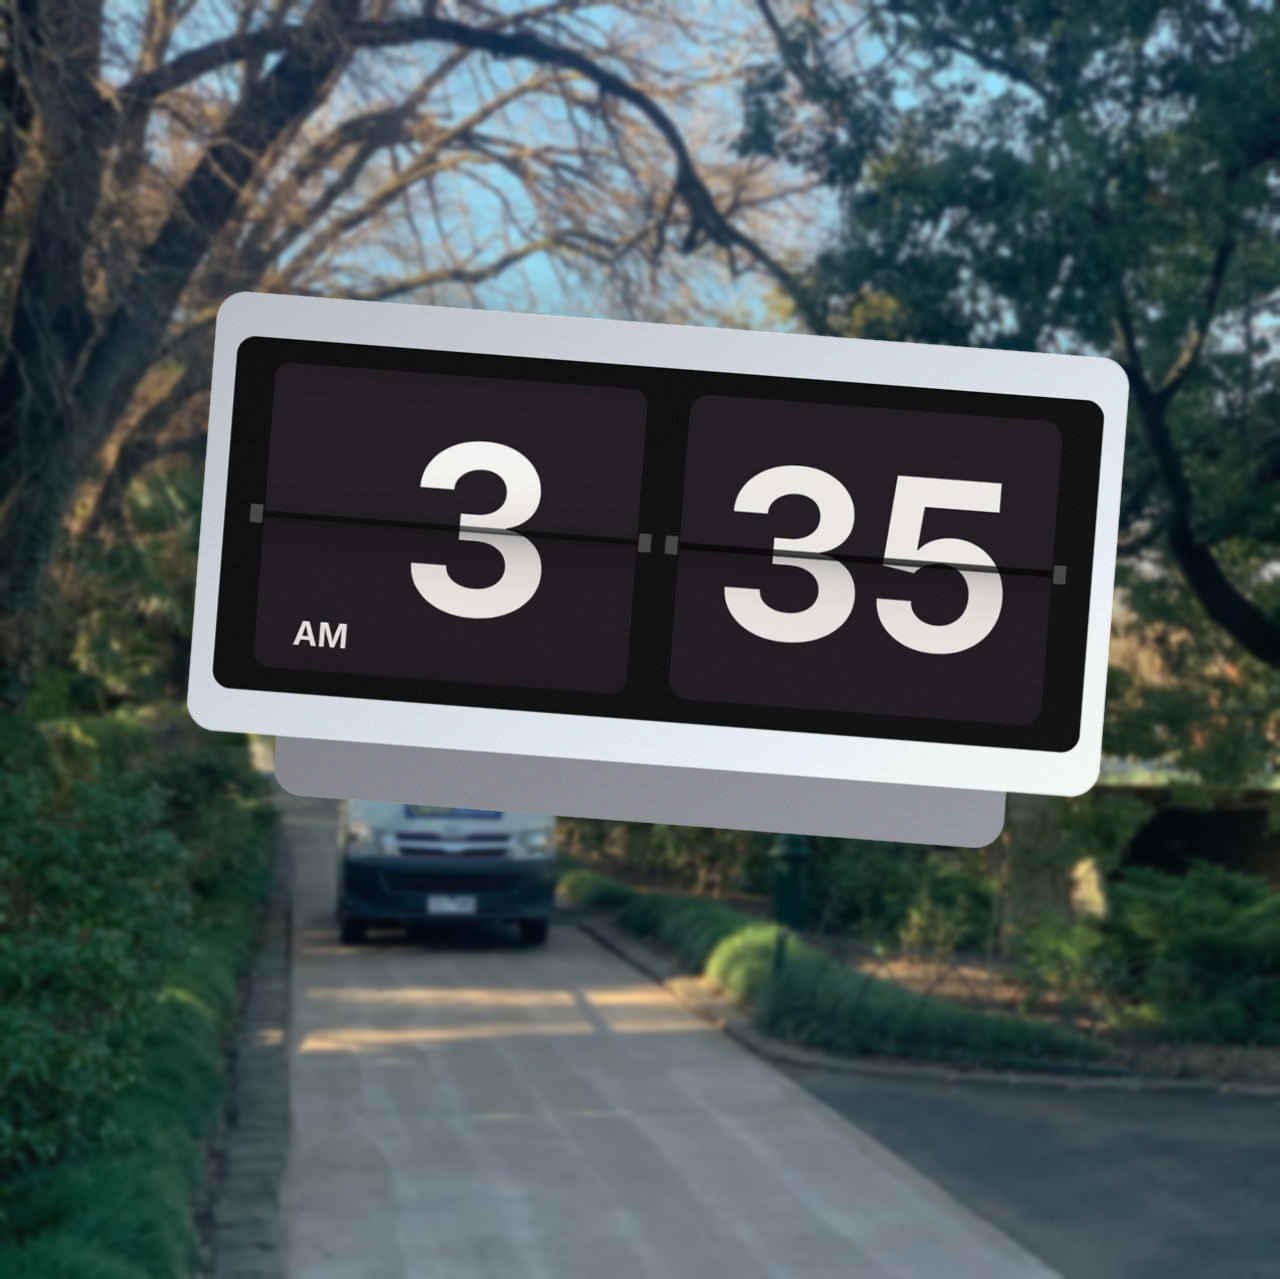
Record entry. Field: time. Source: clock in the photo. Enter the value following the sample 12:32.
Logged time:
3:35
